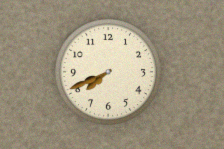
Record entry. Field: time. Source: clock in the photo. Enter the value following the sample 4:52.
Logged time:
7:41
